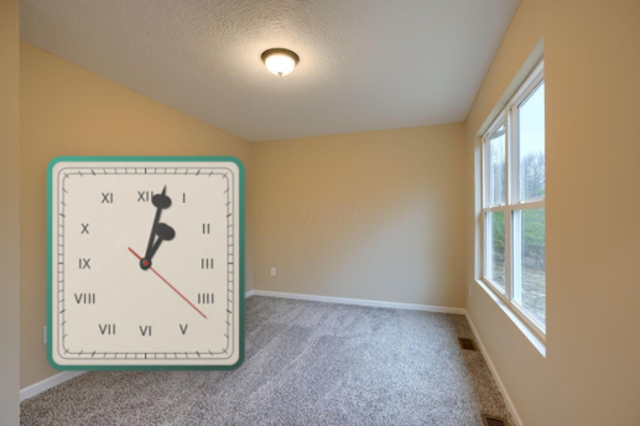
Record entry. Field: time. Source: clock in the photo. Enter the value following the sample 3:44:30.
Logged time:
1:02:22
